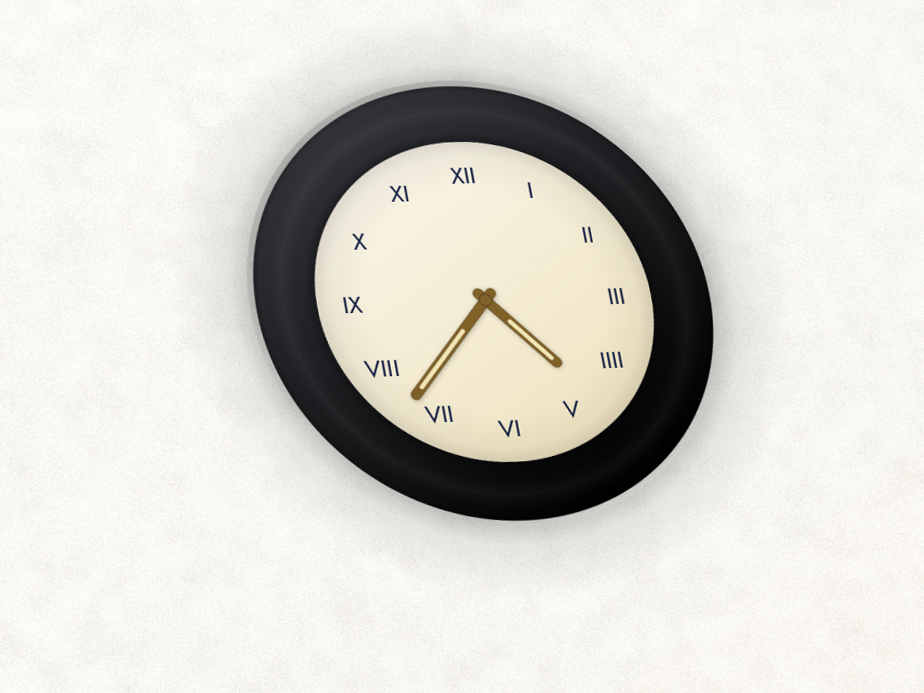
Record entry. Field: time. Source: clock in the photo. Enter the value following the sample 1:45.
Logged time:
4:37
